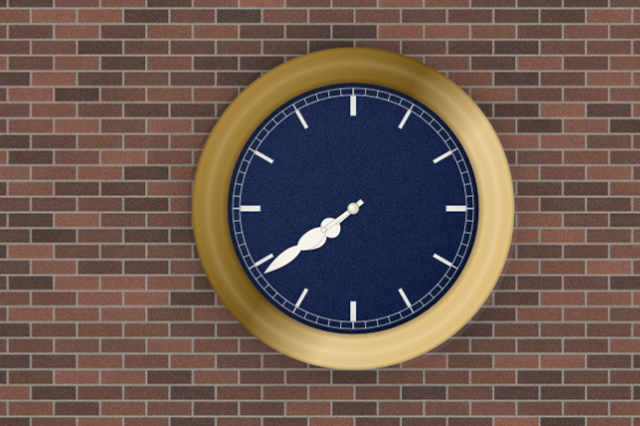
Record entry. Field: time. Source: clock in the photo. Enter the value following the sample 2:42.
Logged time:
7:39
